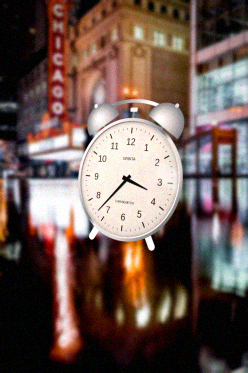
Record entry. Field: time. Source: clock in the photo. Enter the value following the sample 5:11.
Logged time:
3:37
